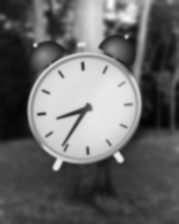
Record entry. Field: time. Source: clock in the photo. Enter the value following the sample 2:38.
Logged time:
8:36
